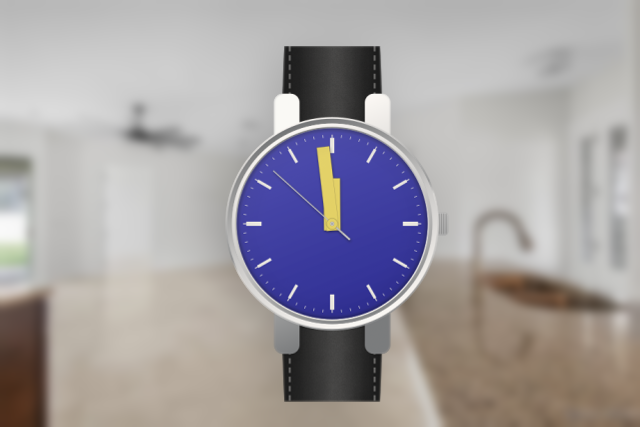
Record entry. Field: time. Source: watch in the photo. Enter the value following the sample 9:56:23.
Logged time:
11:58:52
